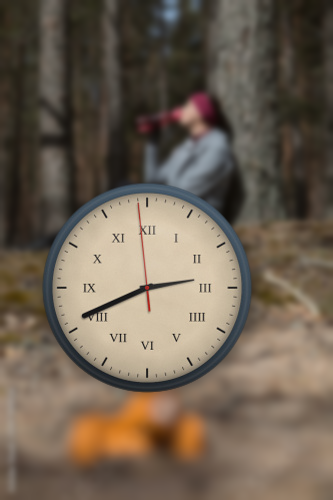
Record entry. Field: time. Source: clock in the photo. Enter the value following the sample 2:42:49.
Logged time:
2:40:59
